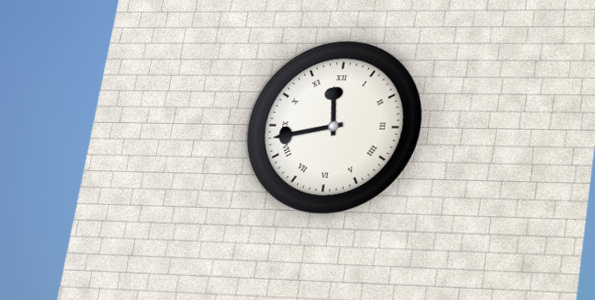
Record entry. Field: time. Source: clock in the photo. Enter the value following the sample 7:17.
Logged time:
11:43
